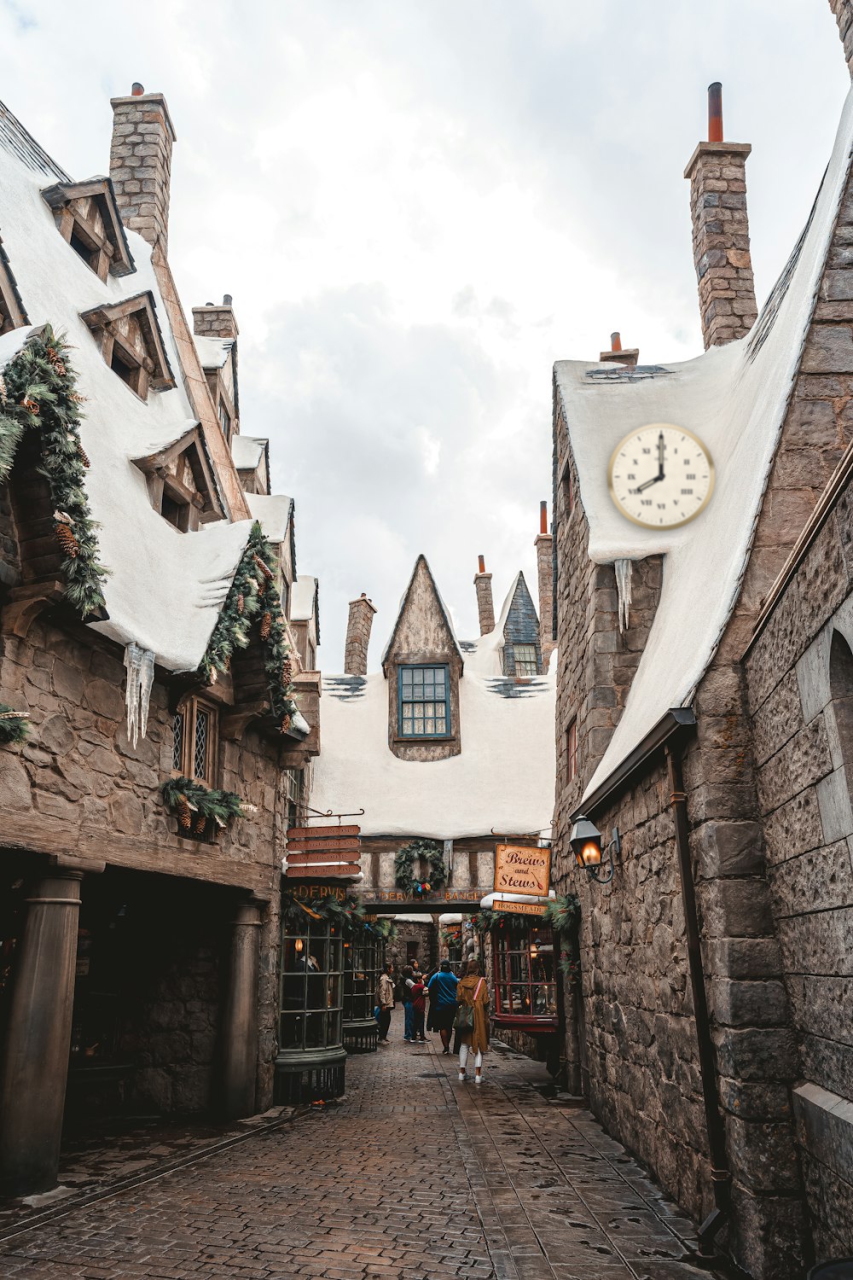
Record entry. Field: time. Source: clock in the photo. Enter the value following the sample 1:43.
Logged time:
8:00
